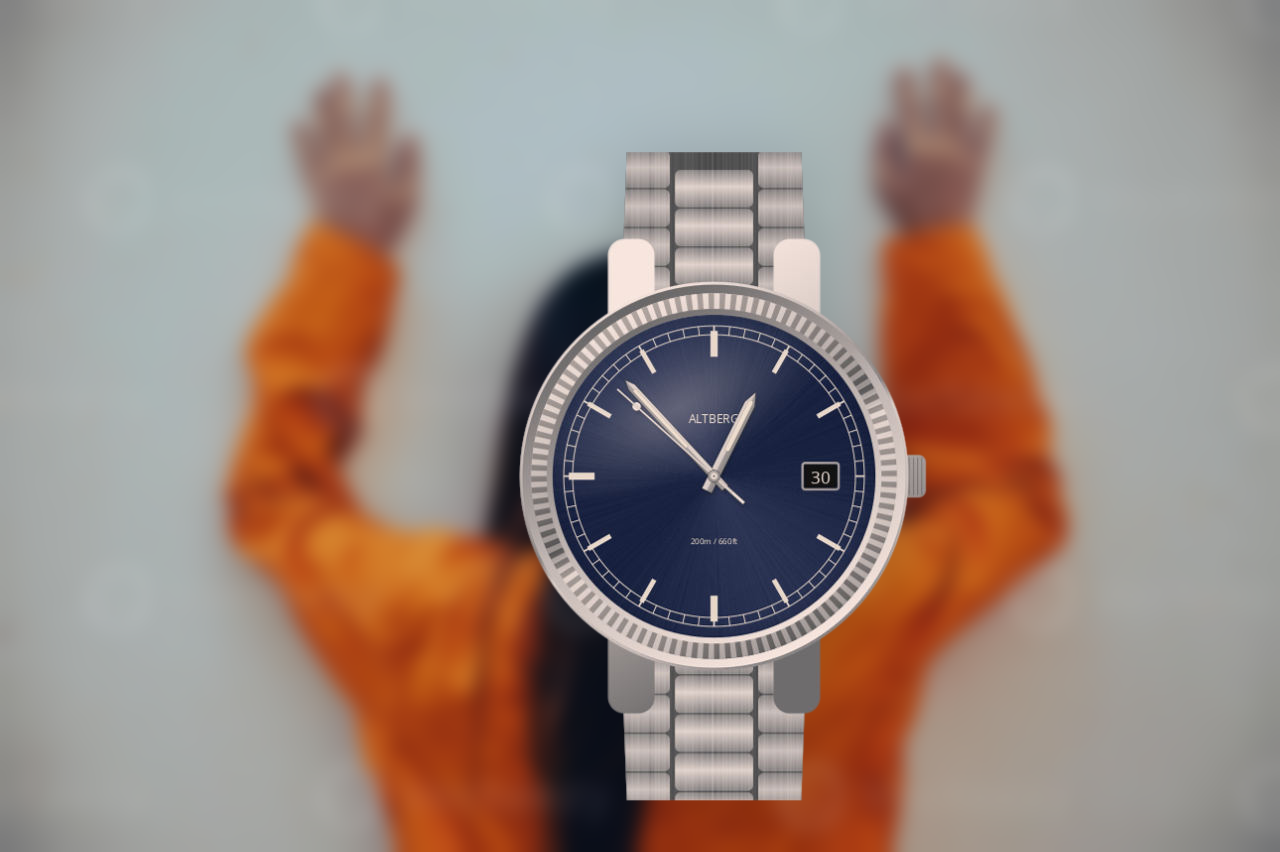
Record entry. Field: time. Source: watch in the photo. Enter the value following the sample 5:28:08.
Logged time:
12:52:52
